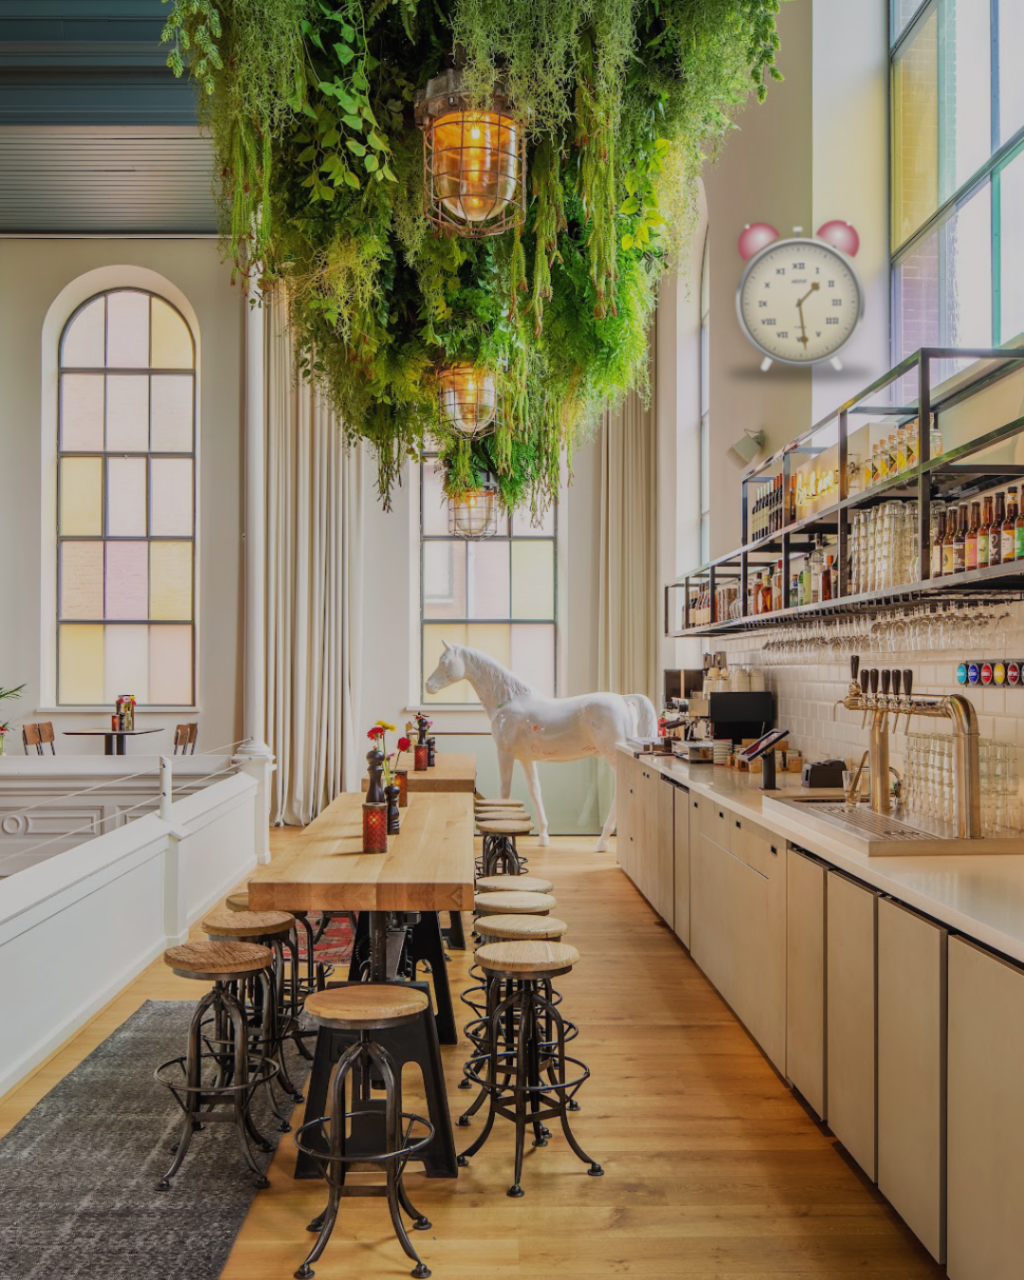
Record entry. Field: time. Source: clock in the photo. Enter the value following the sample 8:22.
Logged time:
1:29
